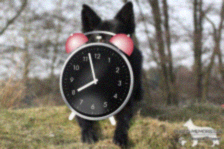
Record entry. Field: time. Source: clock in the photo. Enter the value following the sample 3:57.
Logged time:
7:57
